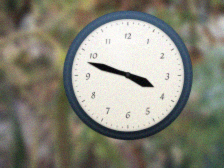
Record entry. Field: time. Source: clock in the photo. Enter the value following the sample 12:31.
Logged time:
3:48
